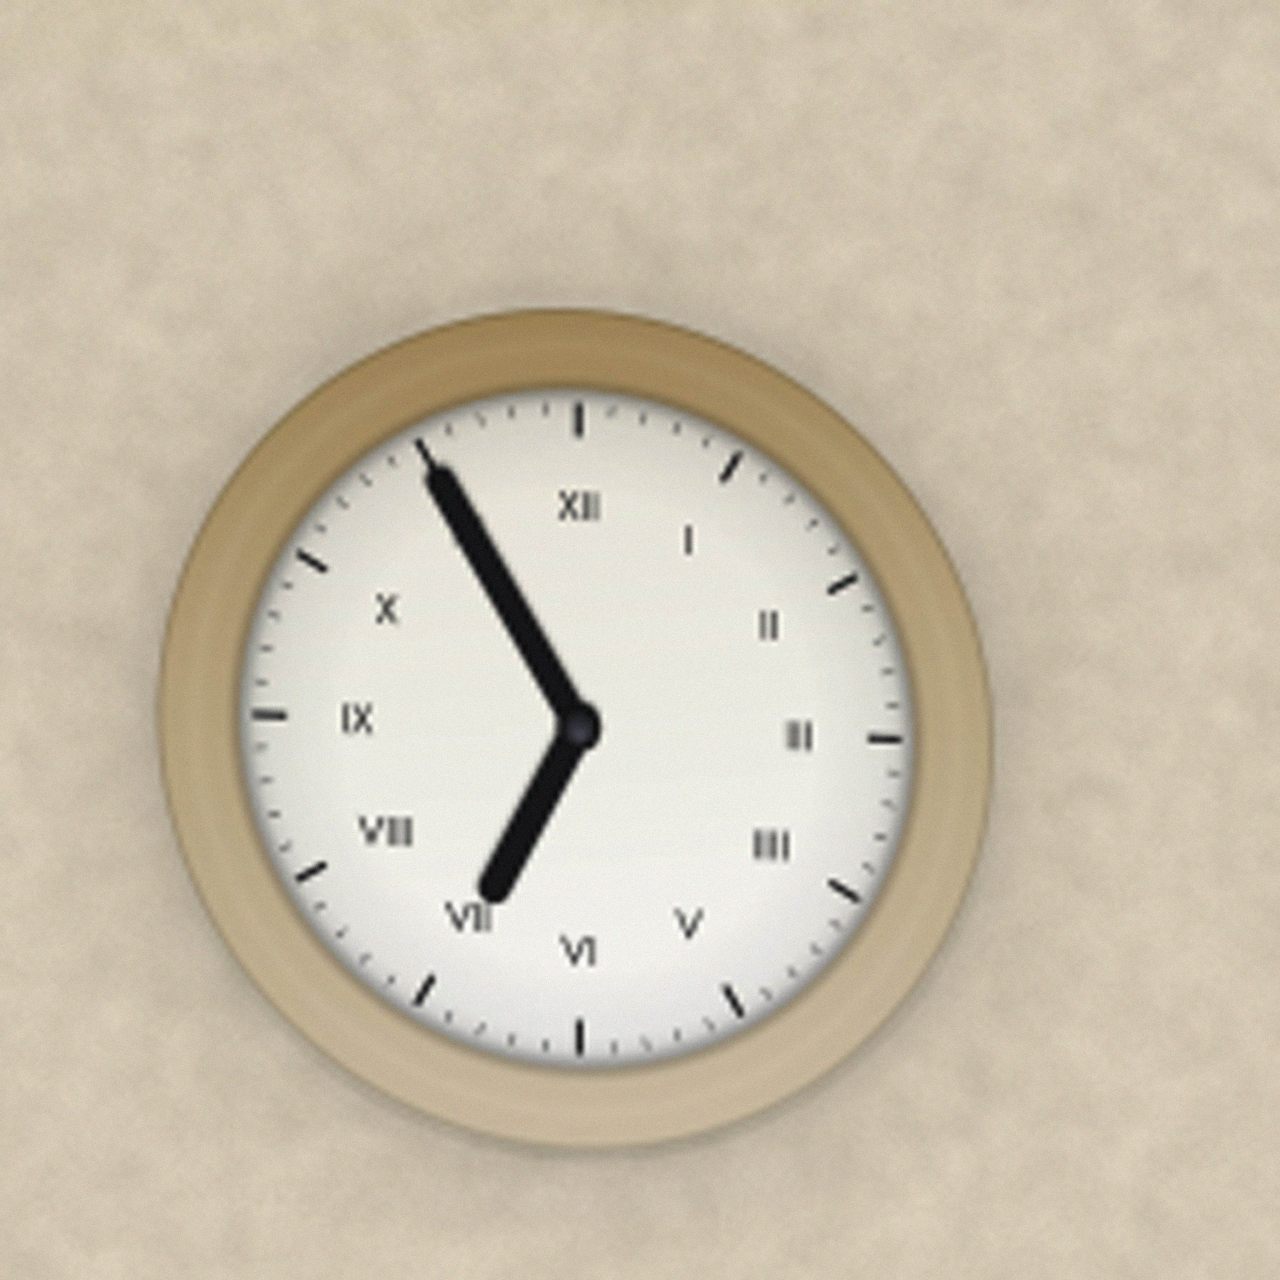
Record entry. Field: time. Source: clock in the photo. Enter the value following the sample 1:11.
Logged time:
6:55
